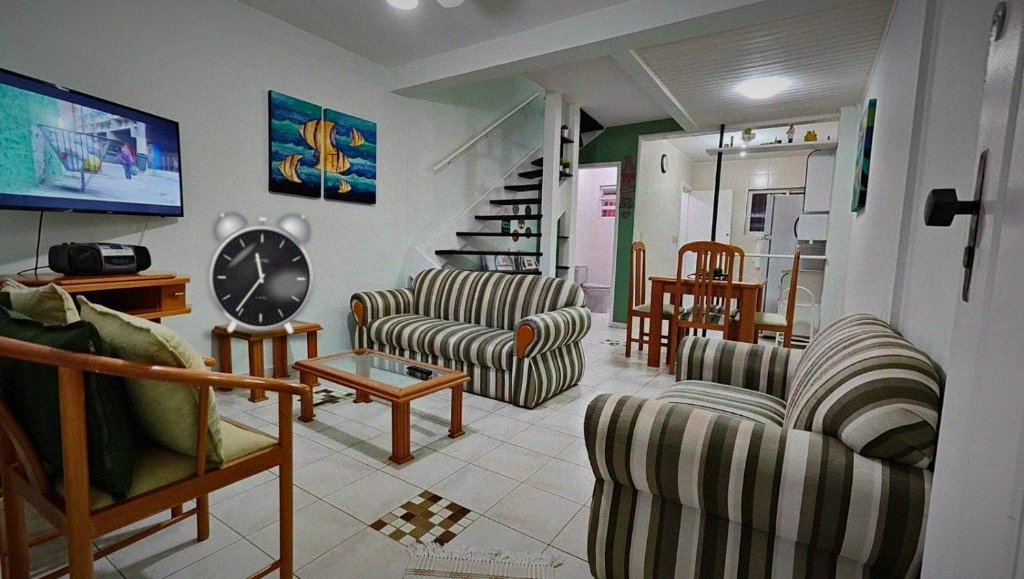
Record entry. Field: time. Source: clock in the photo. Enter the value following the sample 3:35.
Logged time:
11:36
